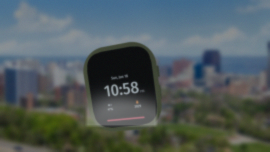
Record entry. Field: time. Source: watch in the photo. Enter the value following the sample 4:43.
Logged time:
10:58
